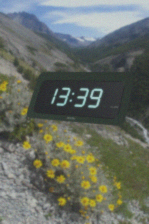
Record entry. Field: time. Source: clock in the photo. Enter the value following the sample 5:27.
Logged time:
13:39
